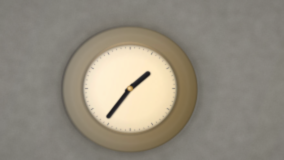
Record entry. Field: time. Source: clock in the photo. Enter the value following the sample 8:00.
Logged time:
1:36
